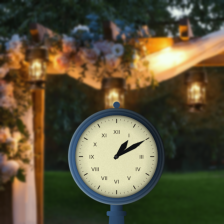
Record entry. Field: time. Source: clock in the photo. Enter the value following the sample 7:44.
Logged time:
1:10
